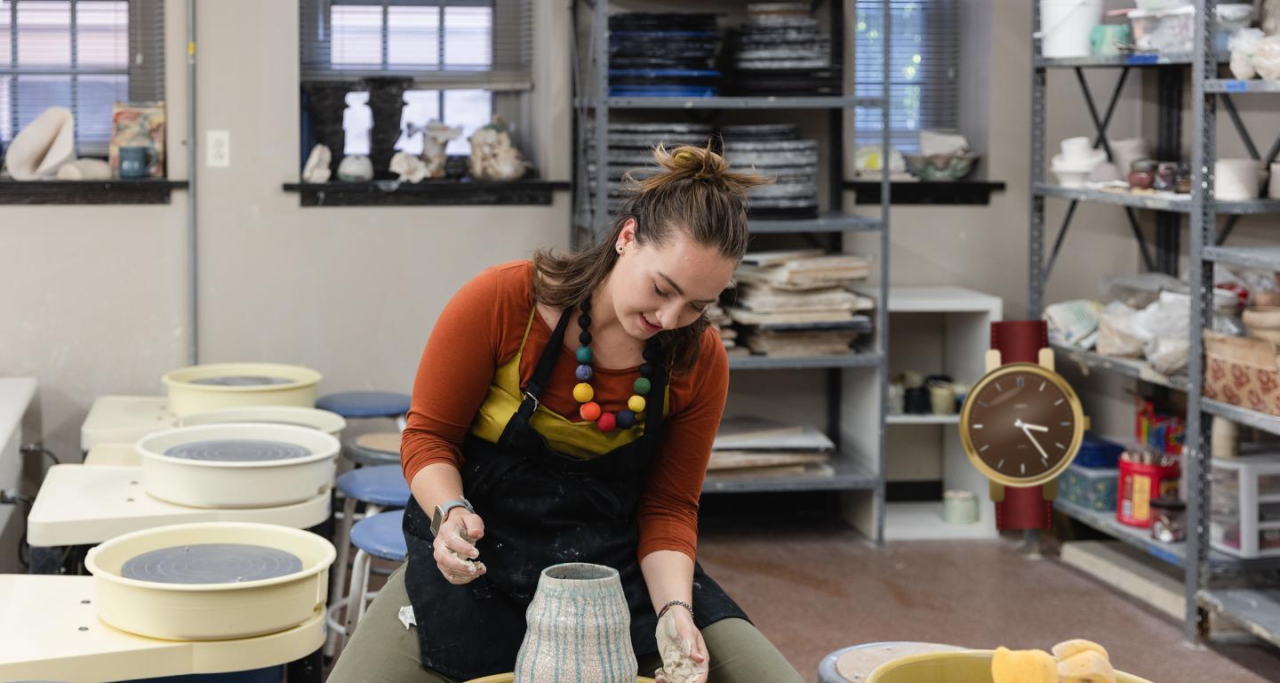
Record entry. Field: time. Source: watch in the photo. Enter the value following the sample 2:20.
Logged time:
3:24
